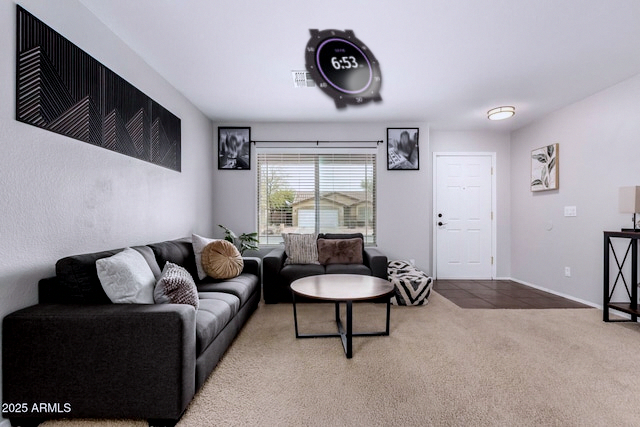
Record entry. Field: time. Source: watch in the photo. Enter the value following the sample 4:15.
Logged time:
6:53
